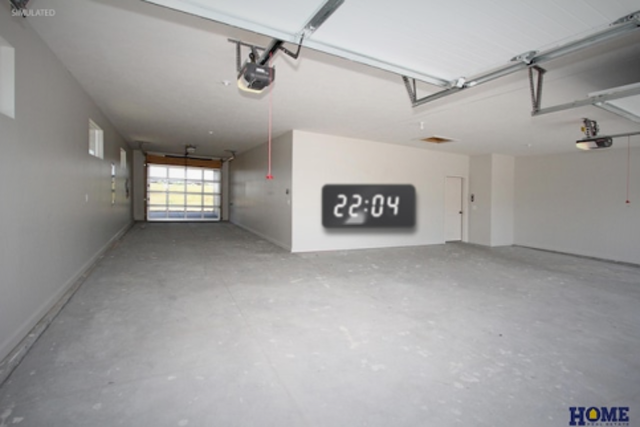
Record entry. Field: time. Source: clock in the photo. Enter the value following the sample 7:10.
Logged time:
22:04
